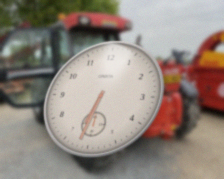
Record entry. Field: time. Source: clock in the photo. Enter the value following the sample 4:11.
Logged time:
6:32
